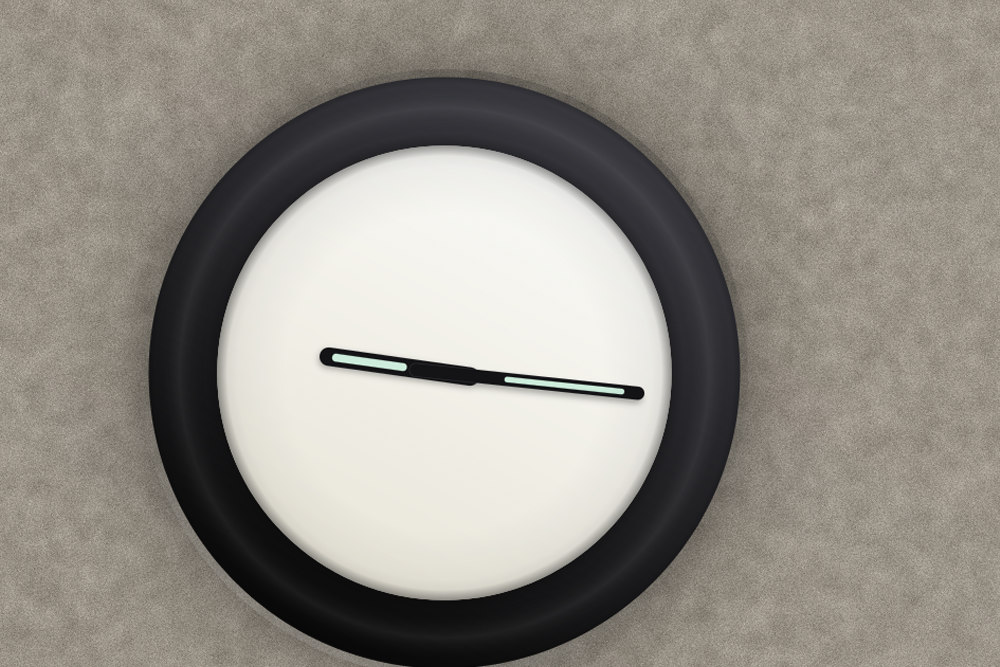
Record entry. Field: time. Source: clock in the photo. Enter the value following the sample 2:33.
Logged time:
9:16
